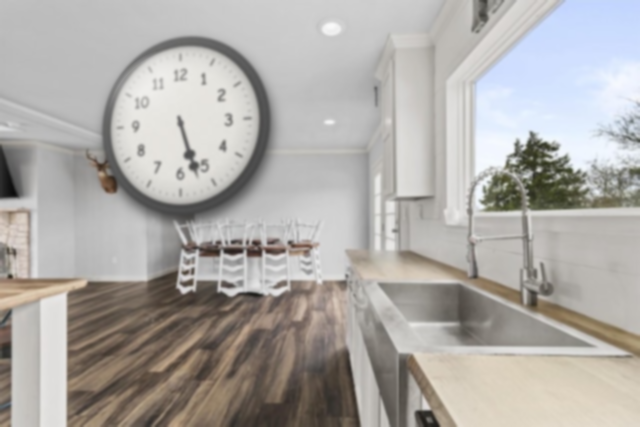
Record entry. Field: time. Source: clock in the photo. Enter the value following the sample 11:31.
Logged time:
5:27
